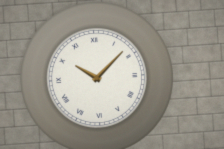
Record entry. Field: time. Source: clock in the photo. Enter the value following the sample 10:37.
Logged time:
10:08
